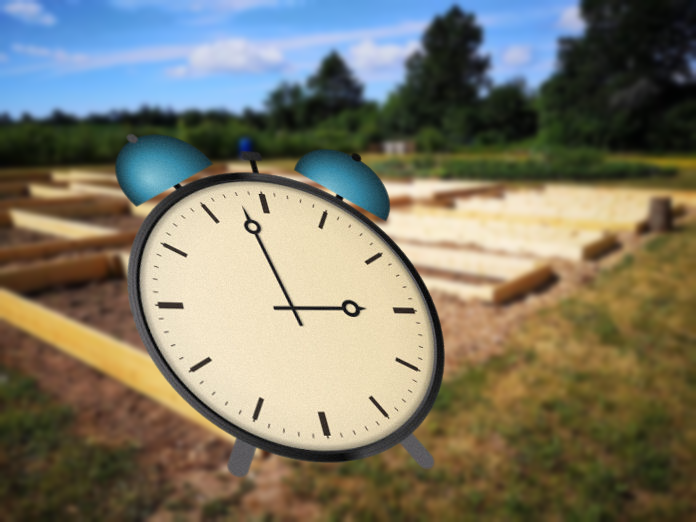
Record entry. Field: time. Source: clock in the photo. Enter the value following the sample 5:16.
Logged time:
2:58
